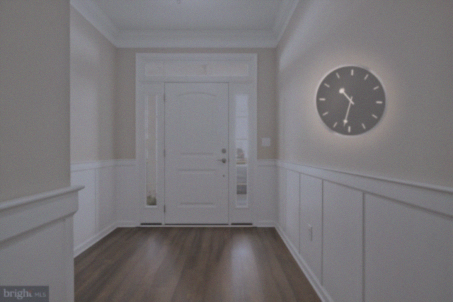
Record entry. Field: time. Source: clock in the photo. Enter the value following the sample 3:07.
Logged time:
10:32
